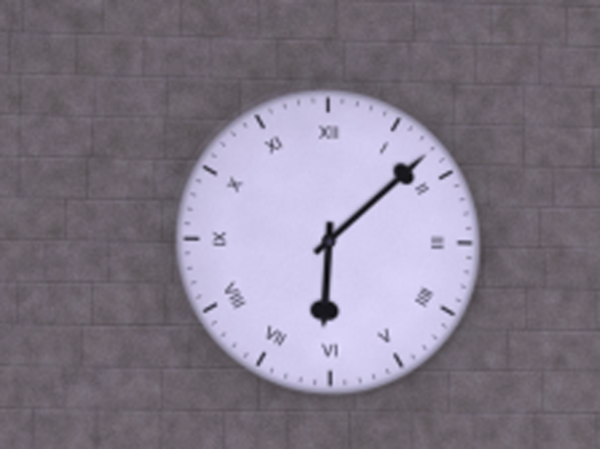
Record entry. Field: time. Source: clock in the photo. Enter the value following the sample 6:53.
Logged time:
6:08
